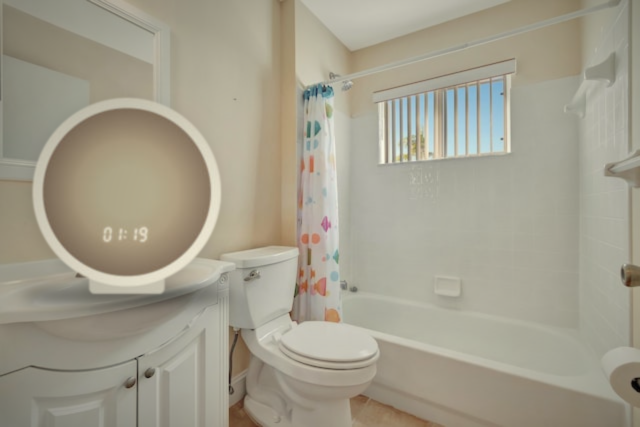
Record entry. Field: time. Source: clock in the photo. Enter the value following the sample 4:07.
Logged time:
1:19
